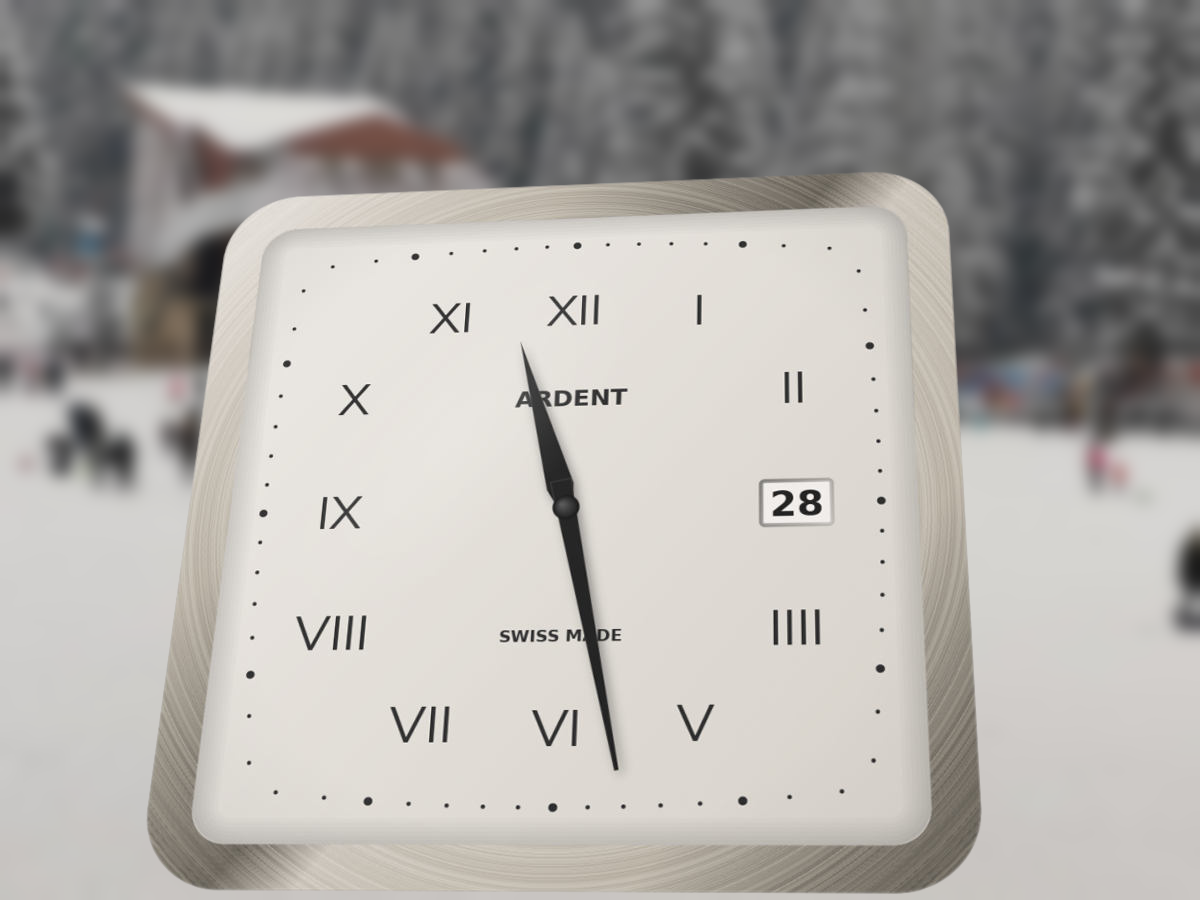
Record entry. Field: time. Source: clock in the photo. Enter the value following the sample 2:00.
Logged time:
11:28
